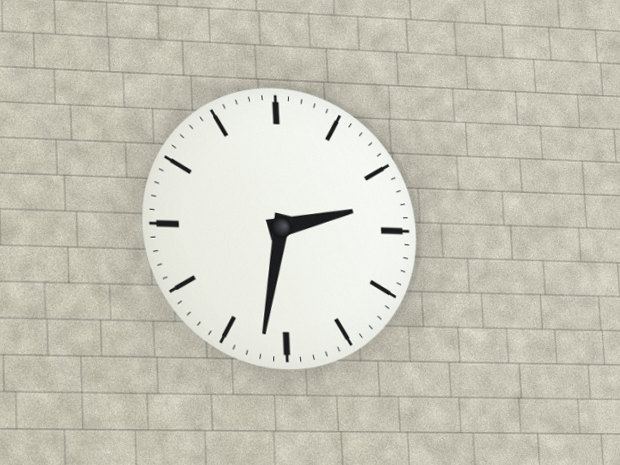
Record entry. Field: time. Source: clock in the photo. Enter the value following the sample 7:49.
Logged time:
2:32
